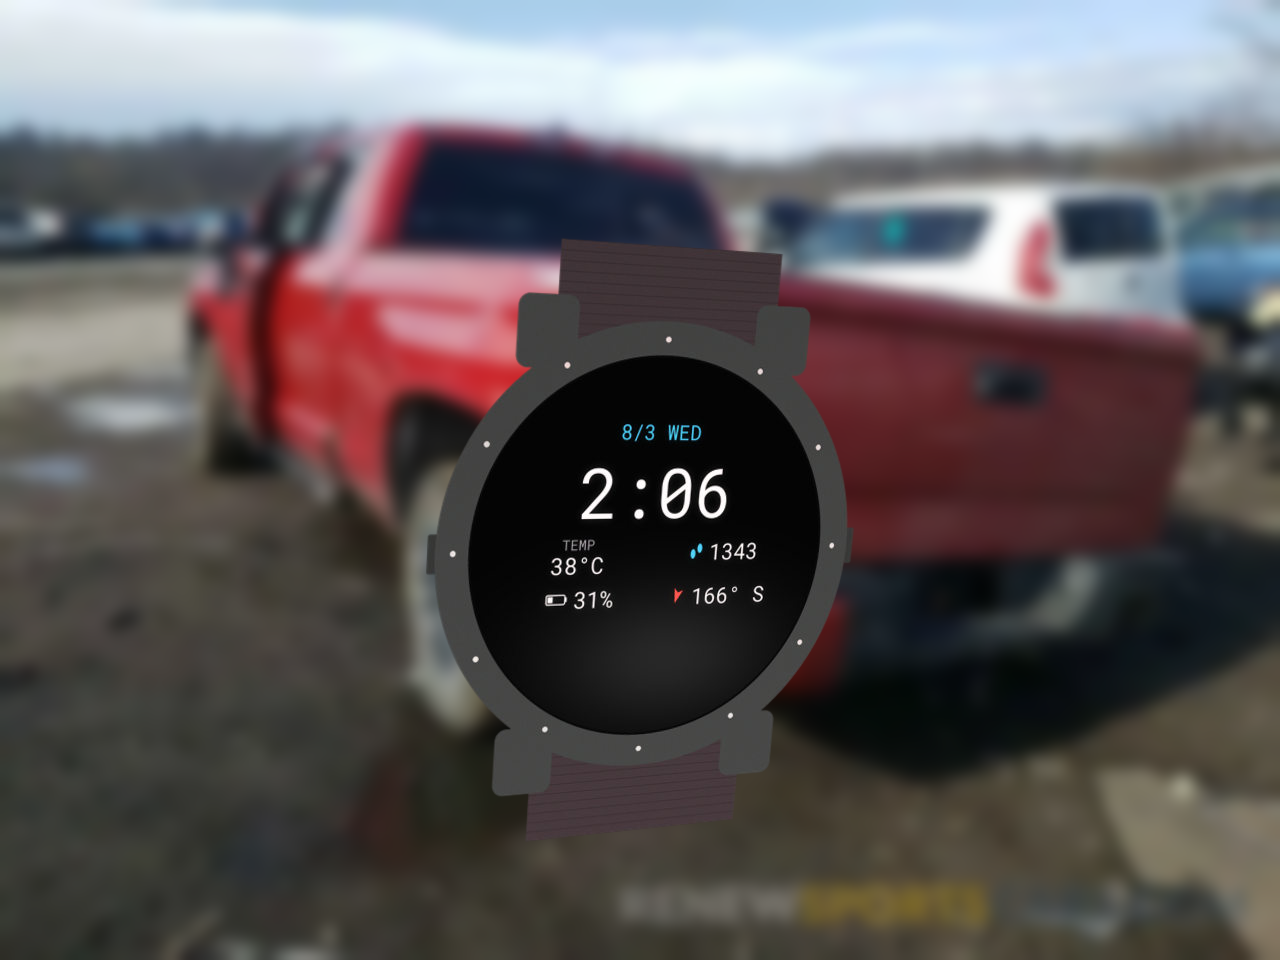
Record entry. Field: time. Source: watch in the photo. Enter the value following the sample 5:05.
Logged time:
2:06
